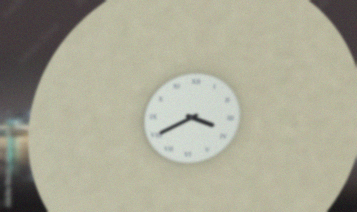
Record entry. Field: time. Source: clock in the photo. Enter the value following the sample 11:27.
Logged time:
3:40
